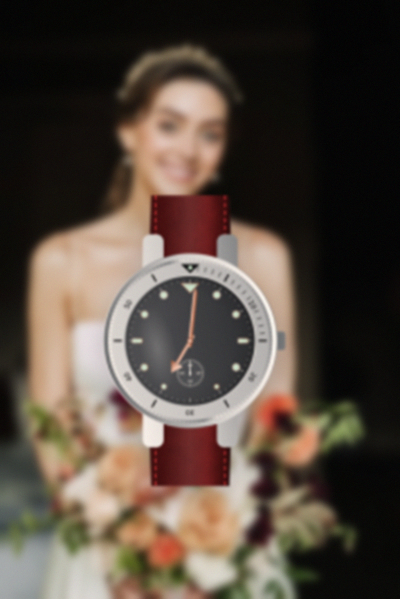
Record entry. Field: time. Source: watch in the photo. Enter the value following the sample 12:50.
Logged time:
7:01
